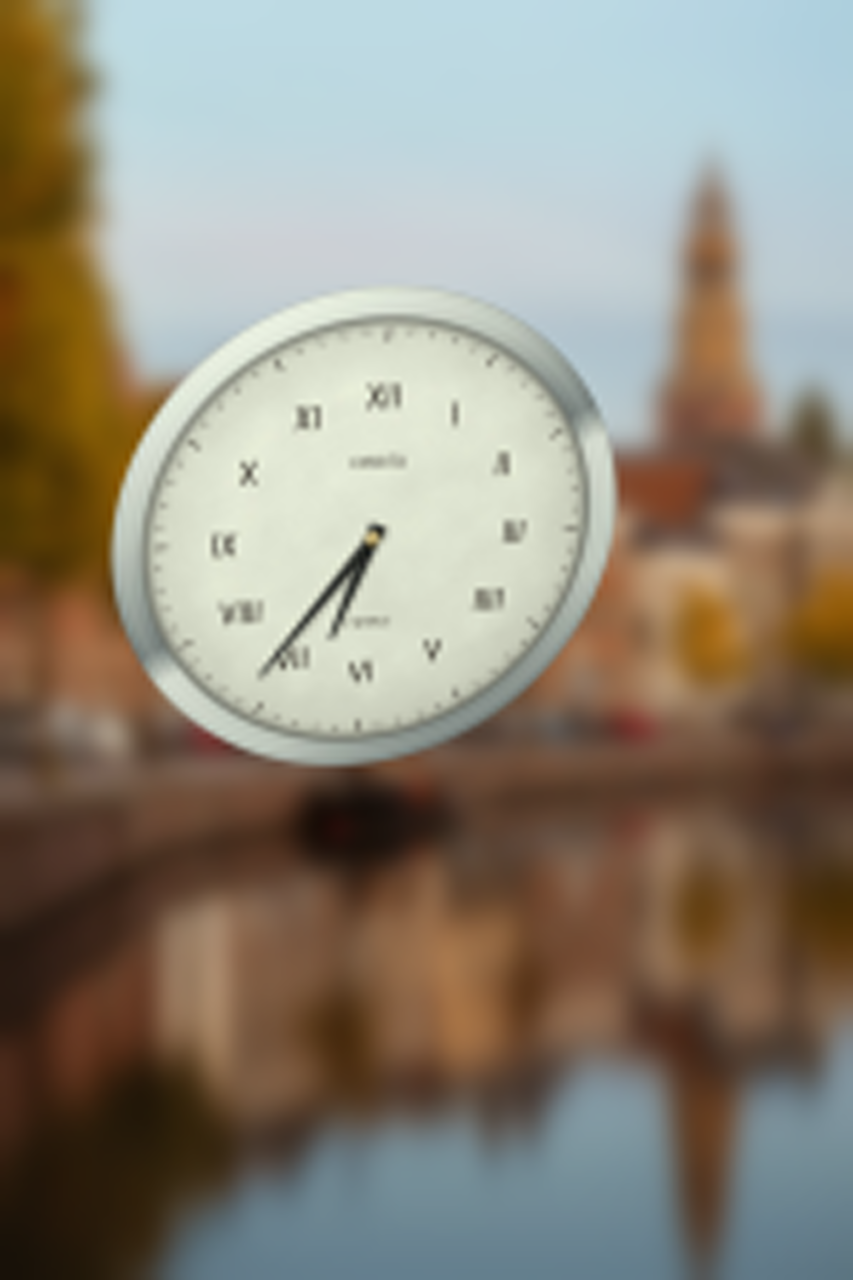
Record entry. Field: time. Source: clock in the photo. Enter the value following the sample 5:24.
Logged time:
6:36
